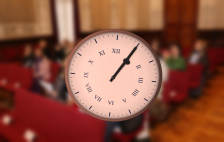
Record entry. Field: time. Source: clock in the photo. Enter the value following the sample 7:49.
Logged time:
1:05
